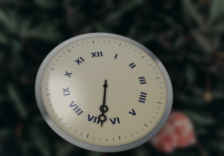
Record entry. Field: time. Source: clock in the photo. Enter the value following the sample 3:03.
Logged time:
6:33
